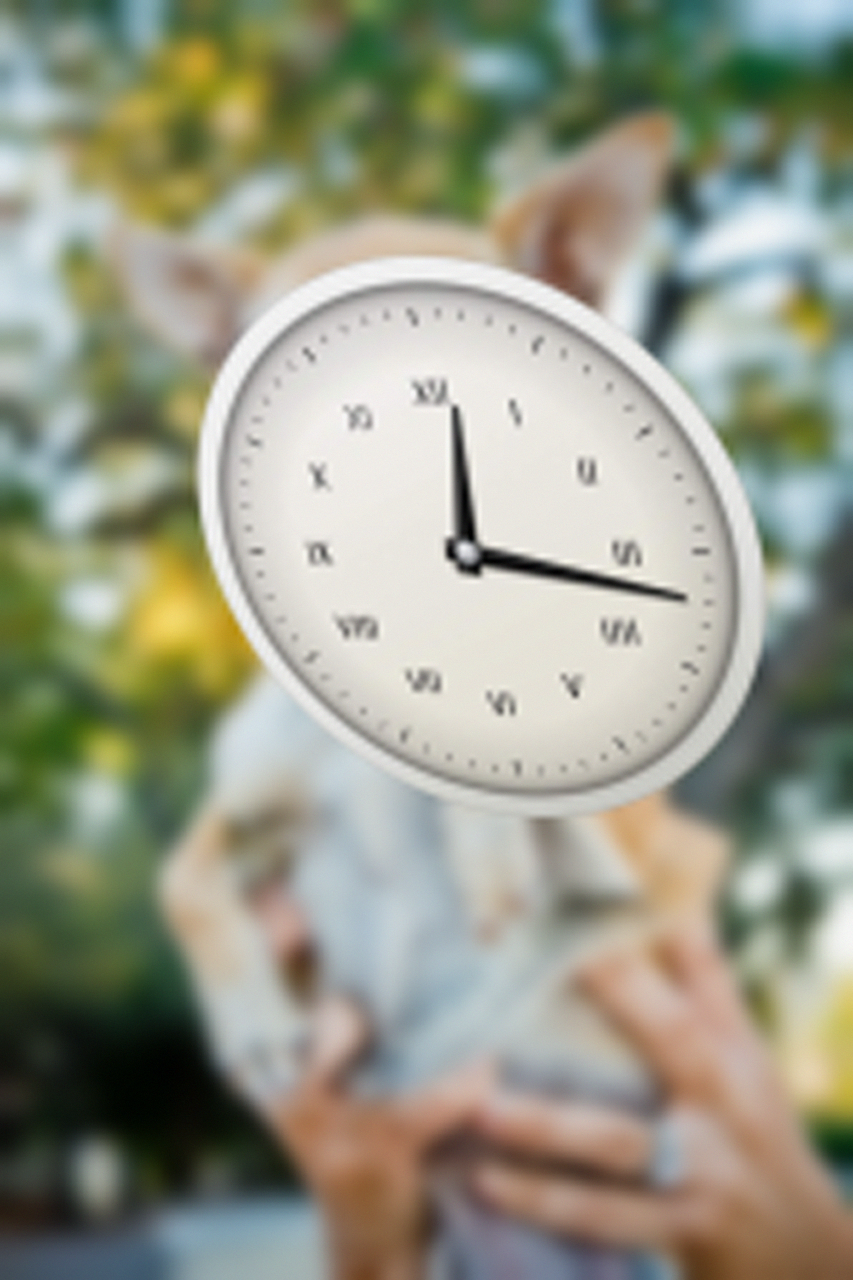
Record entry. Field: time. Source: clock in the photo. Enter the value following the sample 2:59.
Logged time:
12:17
